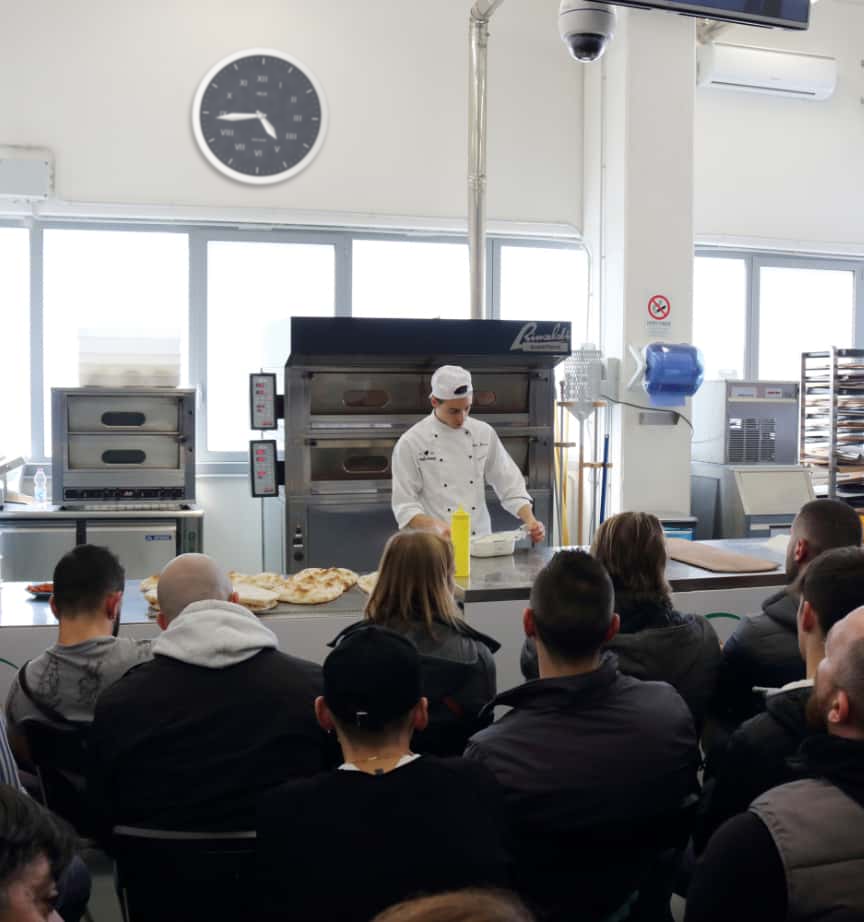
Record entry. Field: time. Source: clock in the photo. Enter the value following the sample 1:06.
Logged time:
4:44
